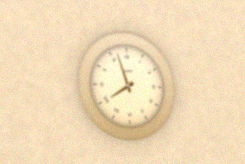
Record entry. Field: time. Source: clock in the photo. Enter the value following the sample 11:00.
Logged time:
7:57
